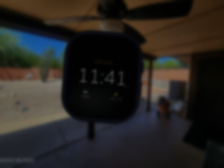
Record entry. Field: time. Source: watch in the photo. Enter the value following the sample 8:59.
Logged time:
11:41
